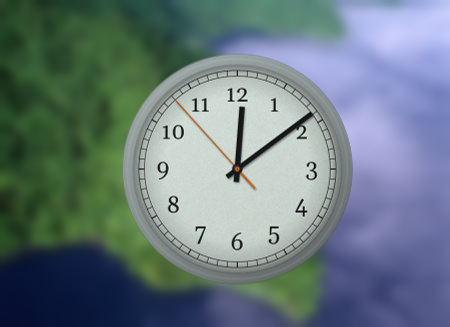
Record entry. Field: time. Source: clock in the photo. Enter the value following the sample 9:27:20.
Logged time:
12:08:53
